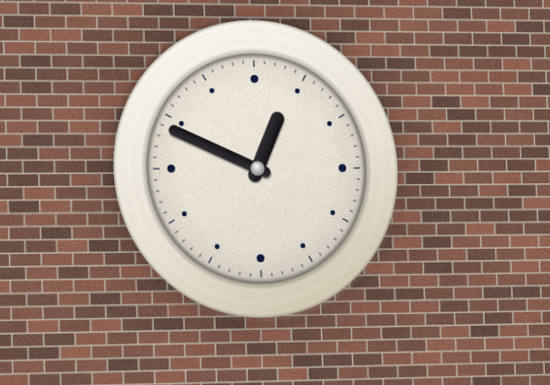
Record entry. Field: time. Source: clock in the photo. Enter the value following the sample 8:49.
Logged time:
12:49
